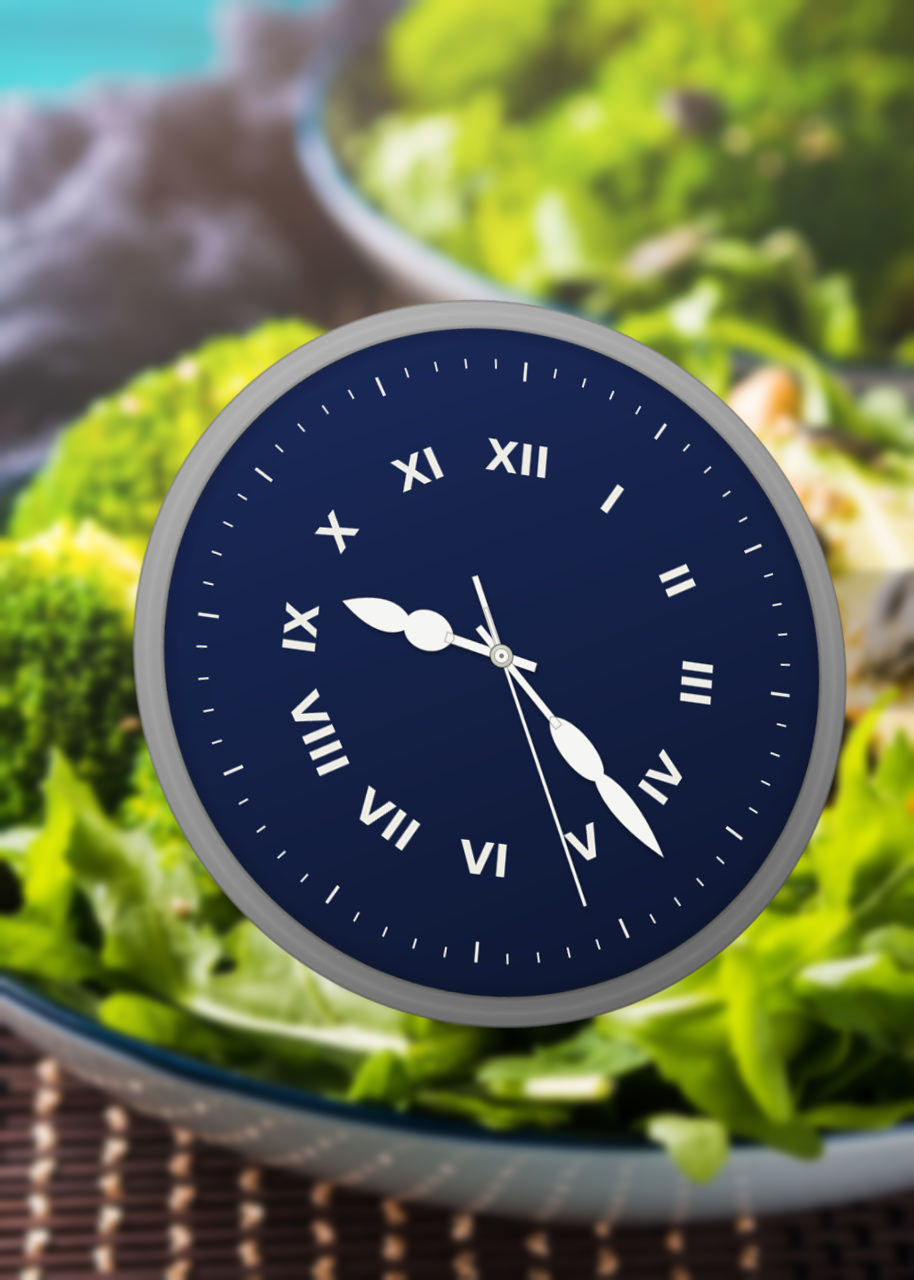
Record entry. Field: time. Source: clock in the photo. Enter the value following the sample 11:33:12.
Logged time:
9:22:26
